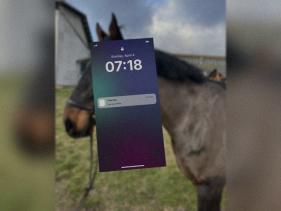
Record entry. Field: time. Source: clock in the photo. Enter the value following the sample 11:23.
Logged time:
7:18
